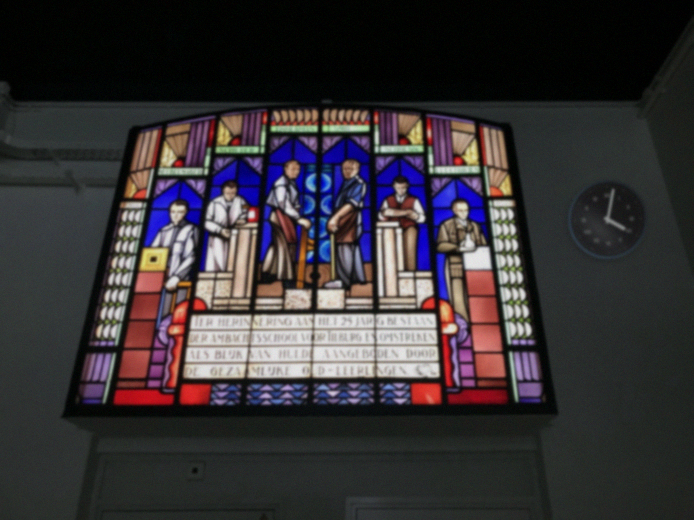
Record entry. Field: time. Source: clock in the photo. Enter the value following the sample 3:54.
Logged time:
4:02
